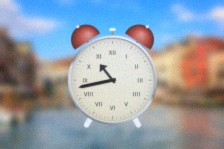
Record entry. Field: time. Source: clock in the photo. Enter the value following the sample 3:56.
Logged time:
10:43
